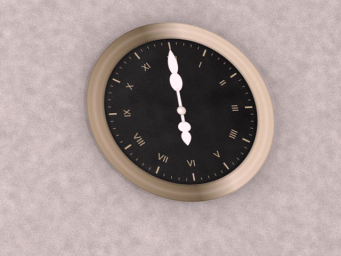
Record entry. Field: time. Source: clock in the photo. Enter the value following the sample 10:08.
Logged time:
6:00
